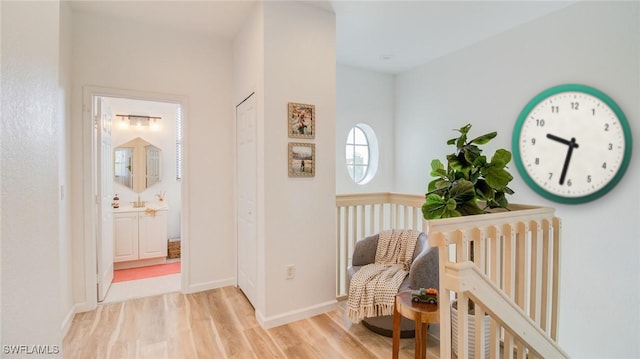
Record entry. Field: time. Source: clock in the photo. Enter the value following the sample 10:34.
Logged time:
9:32
